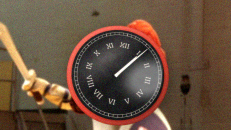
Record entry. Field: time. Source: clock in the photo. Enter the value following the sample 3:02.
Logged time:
1:06
